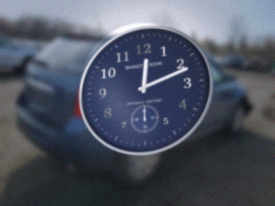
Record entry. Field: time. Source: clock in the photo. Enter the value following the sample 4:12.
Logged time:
12:12
